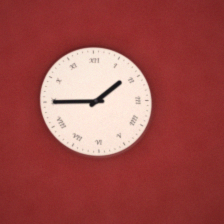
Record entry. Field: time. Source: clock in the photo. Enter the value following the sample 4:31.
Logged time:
1:45
